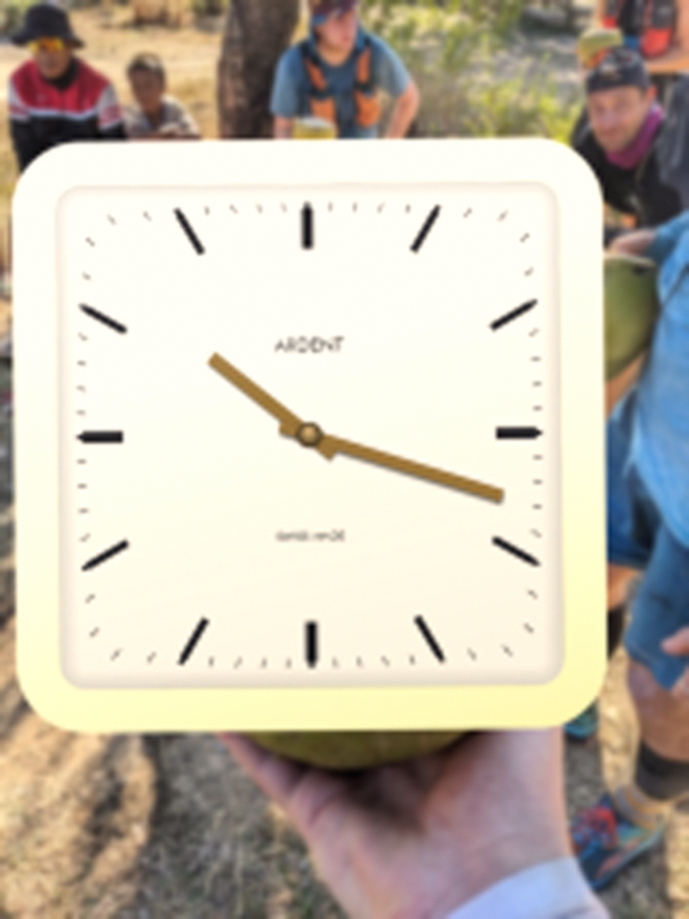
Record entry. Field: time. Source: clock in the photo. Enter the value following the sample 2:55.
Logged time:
10:18
